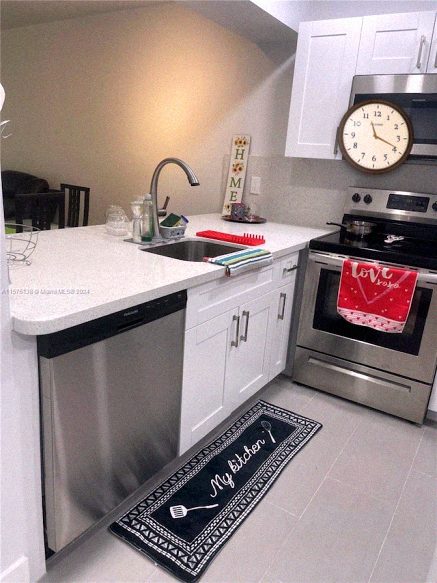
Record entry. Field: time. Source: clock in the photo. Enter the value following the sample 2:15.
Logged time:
11:19
